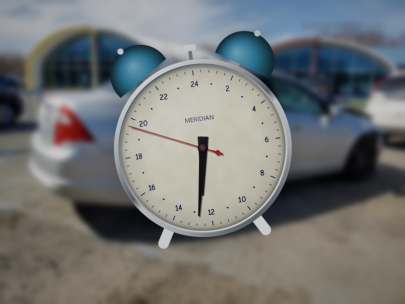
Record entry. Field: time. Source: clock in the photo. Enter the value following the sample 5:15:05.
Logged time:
12:31:49
